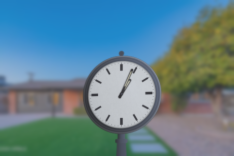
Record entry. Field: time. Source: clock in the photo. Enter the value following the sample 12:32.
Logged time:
1:04
